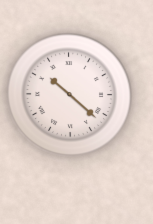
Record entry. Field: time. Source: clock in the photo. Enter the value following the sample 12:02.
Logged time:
10:22
